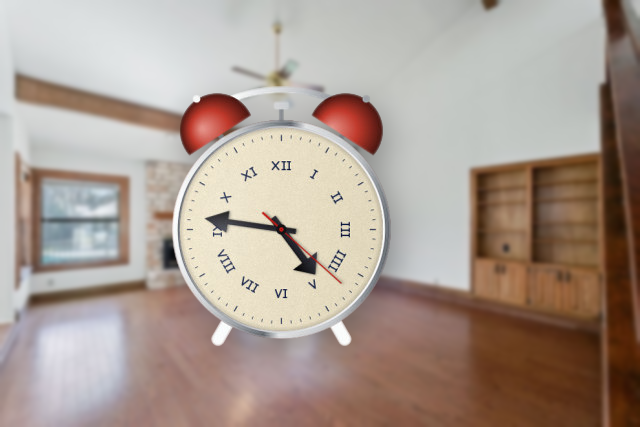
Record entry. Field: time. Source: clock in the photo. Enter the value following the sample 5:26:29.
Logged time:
4:46:22
